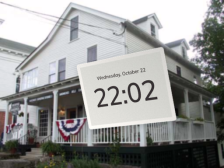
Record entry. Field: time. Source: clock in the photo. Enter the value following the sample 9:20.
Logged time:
22:02
